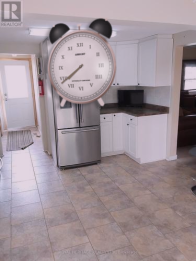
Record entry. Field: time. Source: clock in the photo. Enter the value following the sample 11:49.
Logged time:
7:39
